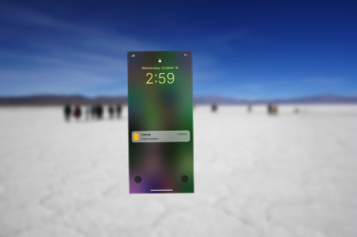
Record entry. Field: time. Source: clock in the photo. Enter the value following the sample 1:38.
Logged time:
2:59
